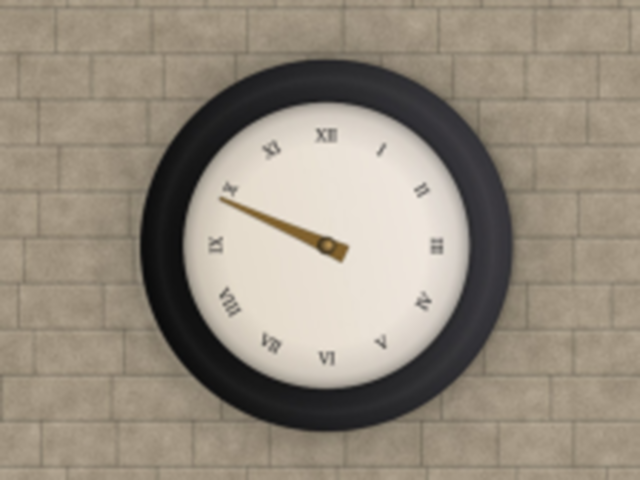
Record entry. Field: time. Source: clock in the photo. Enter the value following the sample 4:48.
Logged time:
9:49
